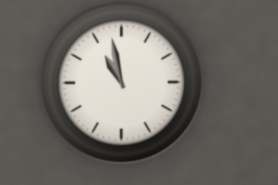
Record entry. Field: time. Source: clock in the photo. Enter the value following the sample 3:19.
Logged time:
10:58
